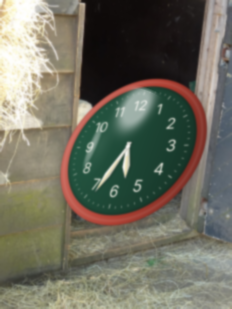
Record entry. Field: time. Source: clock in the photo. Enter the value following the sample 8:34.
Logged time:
5:34
